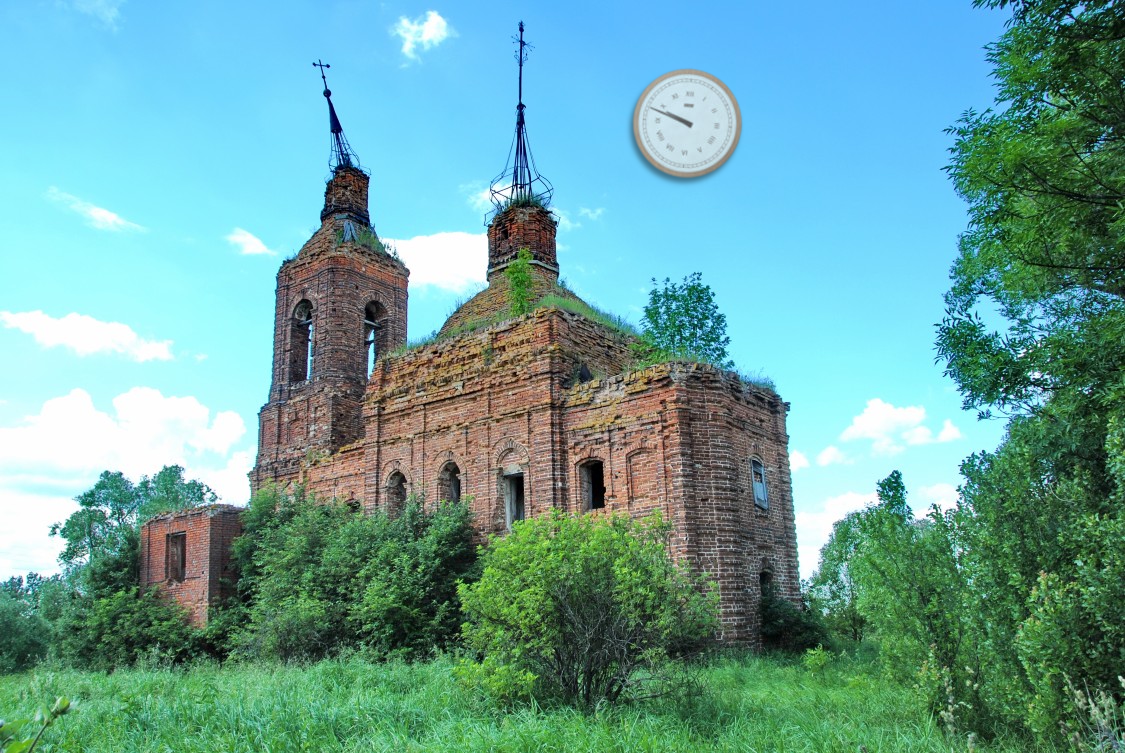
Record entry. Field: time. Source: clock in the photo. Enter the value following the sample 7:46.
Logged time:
9:48
